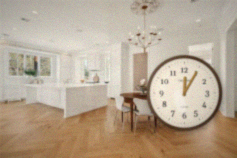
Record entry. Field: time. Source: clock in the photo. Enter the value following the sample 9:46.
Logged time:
12:05
